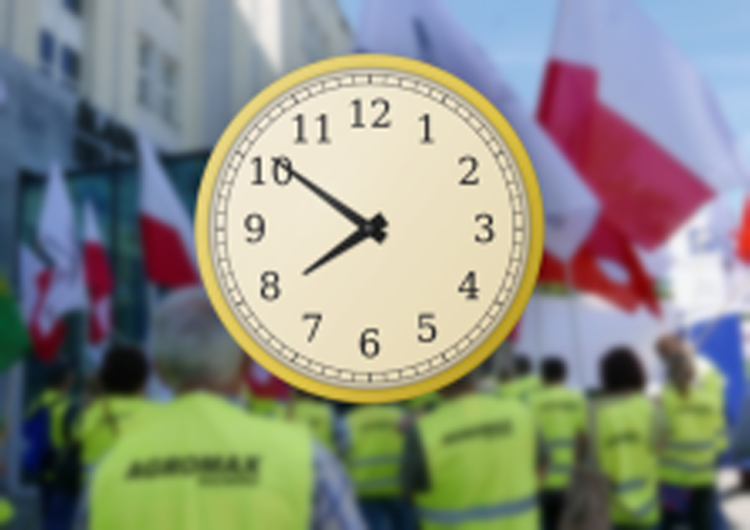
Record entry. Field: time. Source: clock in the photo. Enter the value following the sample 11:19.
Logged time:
7:51
